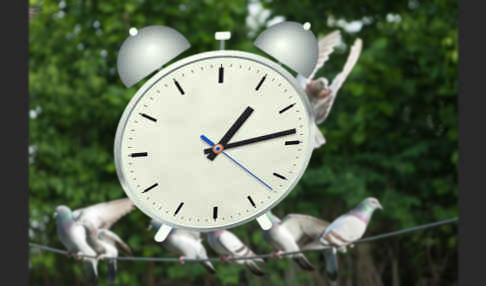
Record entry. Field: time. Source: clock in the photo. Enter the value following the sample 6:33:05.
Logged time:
1:13:22
